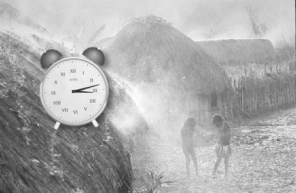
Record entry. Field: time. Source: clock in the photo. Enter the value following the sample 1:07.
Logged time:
3:13
